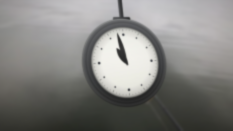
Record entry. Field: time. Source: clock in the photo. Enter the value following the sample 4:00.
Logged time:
10:58
